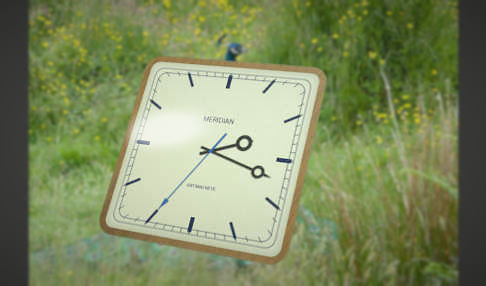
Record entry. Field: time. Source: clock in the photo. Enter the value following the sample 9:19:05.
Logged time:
2:17:35
